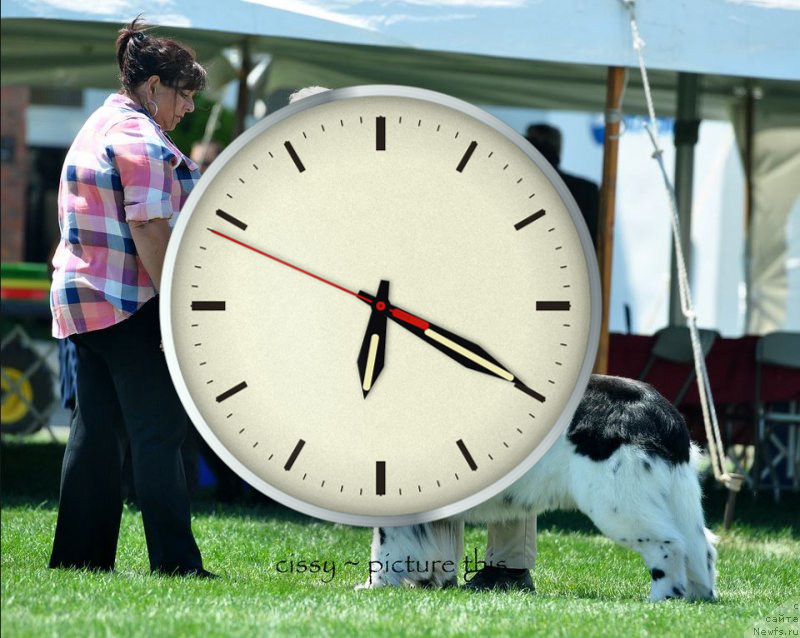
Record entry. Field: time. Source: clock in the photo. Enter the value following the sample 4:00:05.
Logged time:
6:19:49
